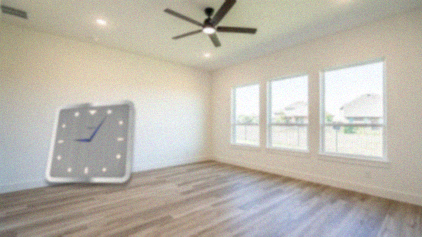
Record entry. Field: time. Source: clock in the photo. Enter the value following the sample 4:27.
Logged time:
9:05
